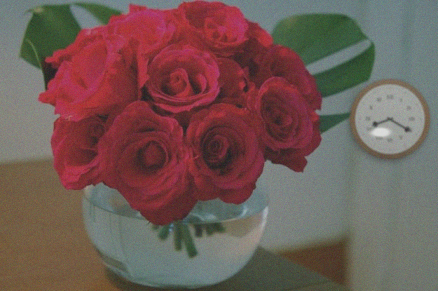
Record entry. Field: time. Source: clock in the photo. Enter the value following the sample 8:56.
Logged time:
8:20
